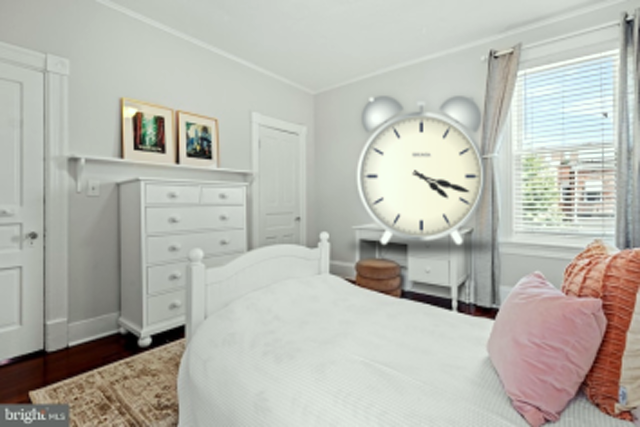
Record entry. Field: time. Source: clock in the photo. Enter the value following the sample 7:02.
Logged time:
4:18
